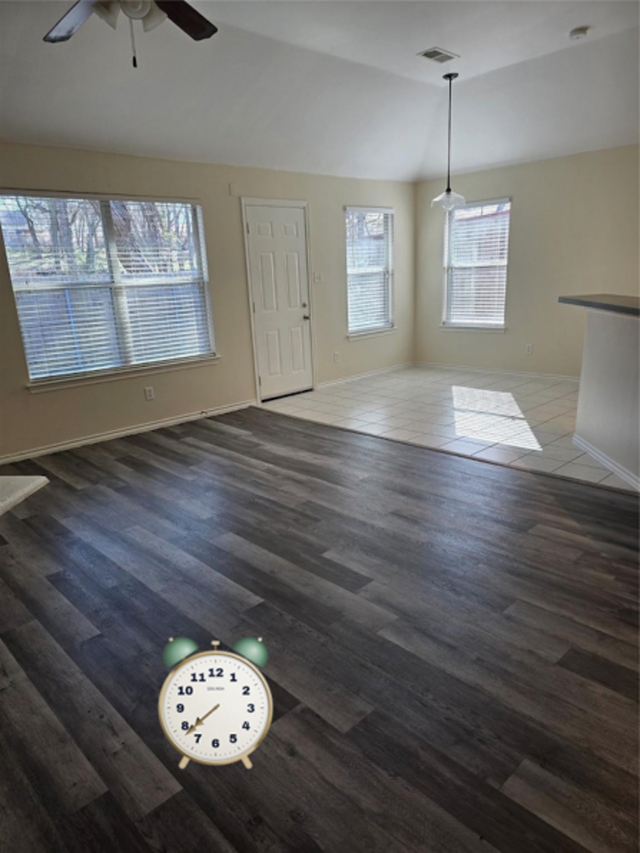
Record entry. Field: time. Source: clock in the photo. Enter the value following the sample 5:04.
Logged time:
7:38
